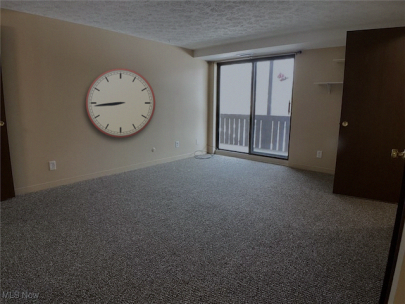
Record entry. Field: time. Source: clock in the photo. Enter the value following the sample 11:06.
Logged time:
8:44
